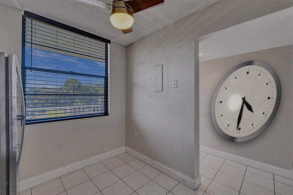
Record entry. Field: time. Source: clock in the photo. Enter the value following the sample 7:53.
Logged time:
4:31
